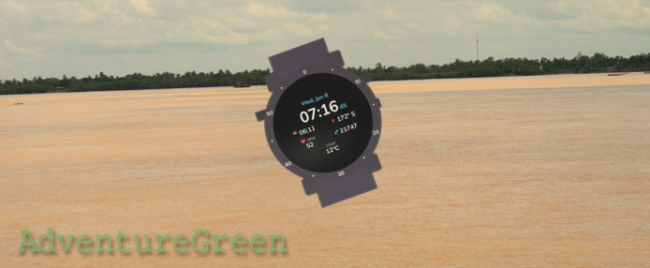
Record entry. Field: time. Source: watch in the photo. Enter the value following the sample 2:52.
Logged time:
7:16
